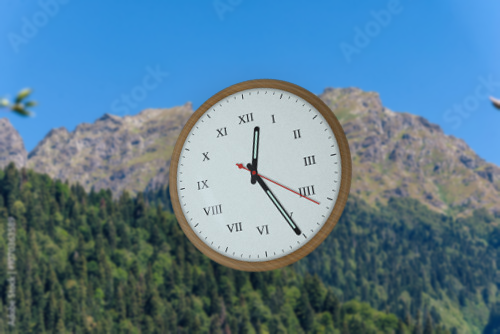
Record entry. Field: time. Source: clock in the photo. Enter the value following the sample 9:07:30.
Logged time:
12:25:21
